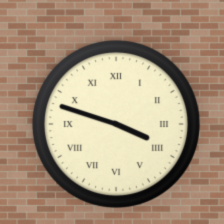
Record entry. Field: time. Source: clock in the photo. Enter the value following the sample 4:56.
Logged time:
3:48
